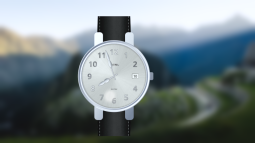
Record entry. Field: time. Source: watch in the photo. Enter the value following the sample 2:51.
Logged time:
7:57
